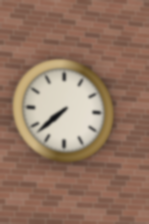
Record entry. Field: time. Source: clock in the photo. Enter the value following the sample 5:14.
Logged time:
7:38
